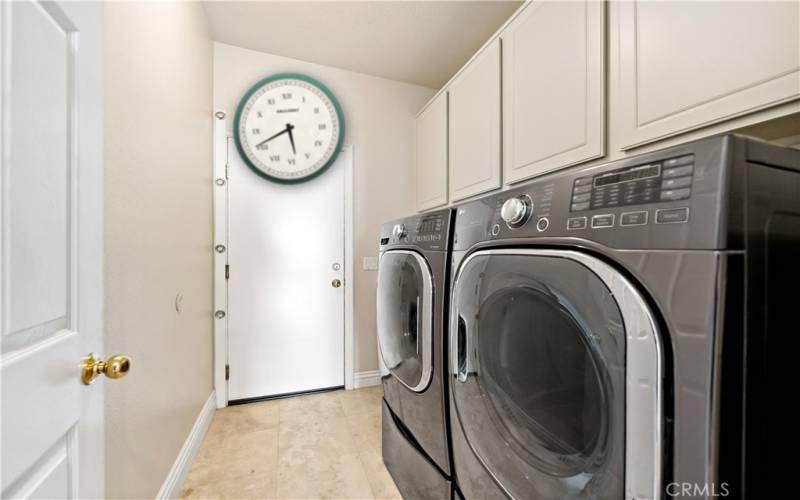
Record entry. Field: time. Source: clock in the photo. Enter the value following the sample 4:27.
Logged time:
5:41
